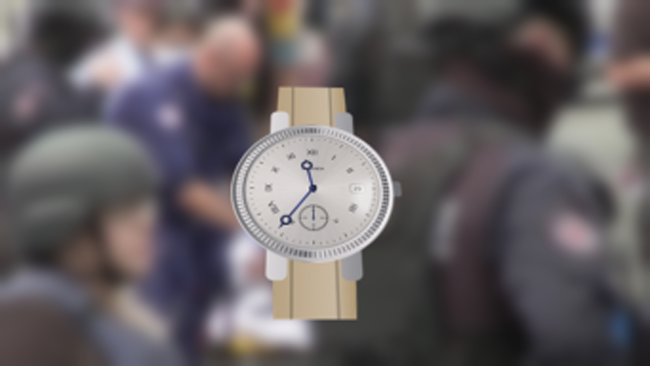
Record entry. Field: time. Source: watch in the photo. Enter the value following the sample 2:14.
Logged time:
11:36
